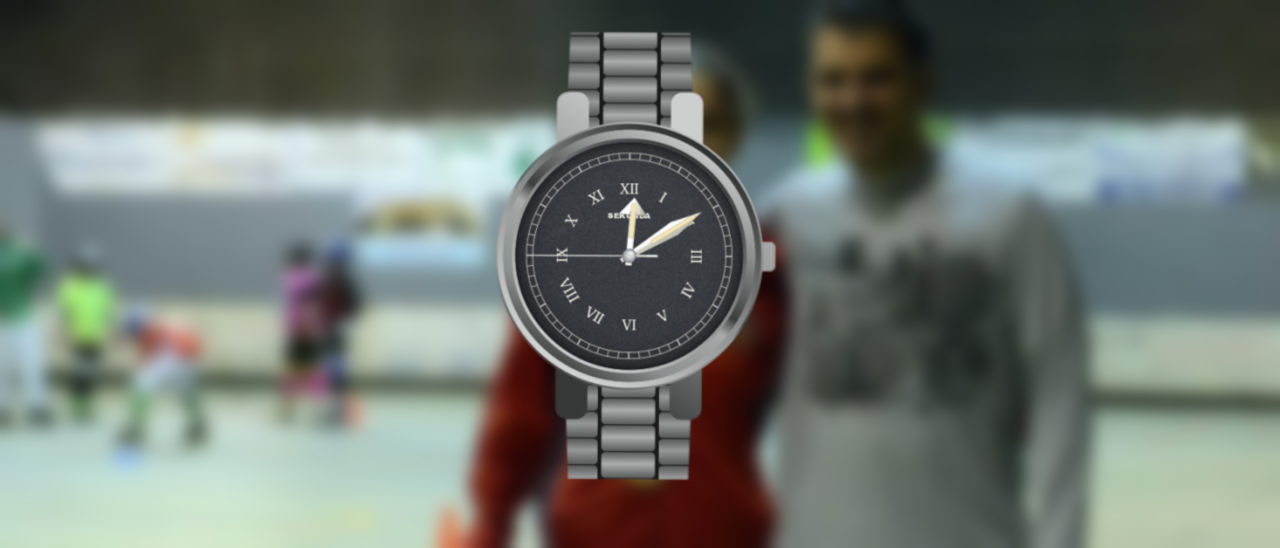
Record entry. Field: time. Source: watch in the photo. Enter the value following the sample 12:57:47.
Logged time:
12:09:45
